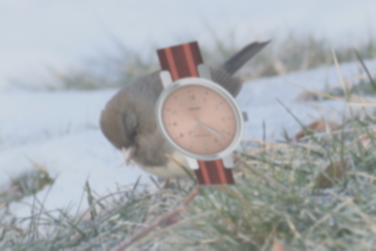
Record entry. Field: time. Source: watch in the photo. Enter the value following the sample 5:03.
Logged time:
7:22
